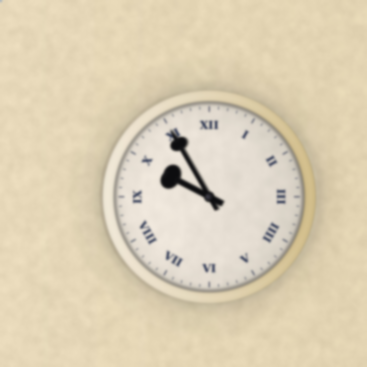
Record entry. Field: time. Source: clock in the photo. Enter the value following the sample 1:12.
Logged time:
9:55
